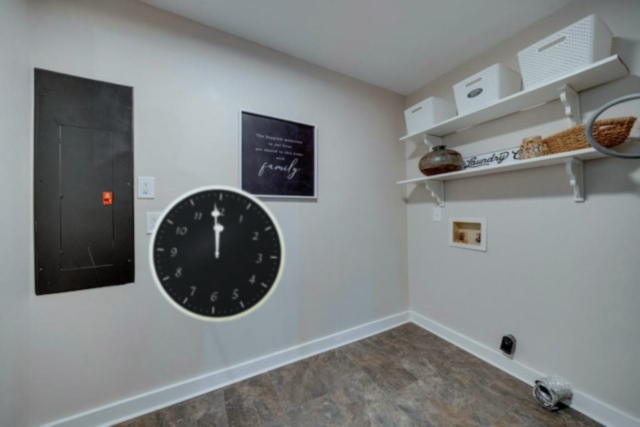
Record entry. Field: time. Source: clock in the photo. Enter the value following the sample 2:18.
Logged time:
11:59
